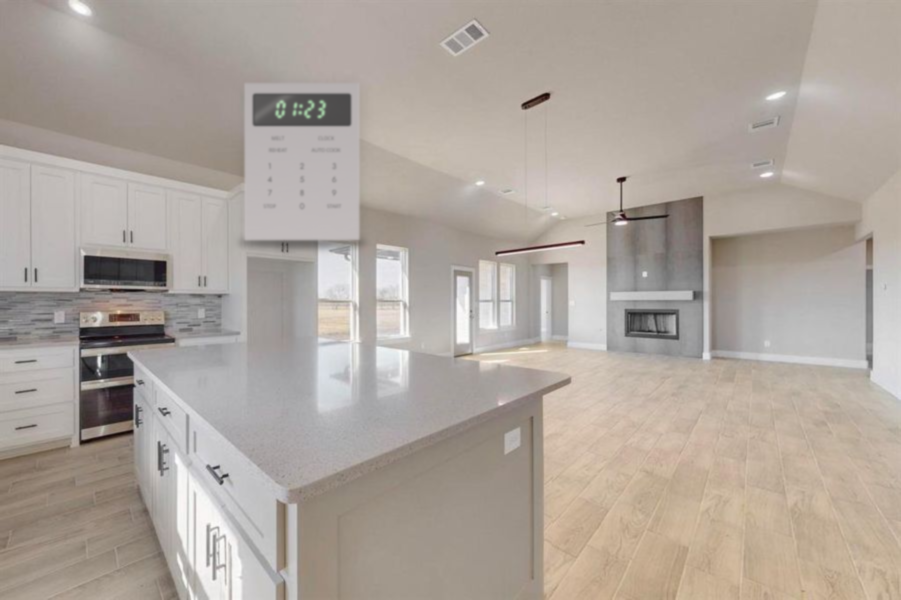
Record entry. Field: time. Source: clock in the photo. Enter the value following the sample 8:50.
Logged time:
1:23
